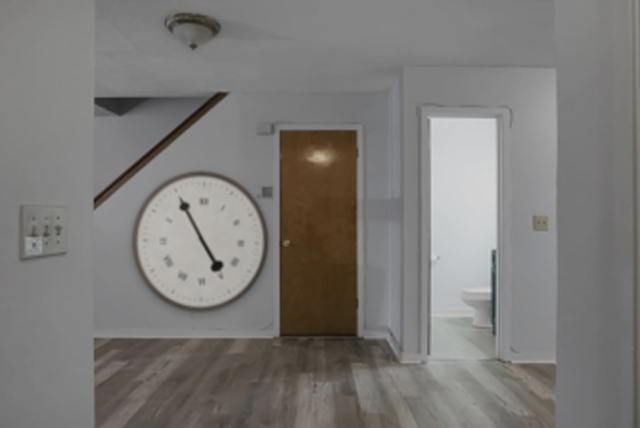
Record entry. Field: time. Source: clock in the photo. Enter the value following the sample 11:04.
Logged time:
4:55
